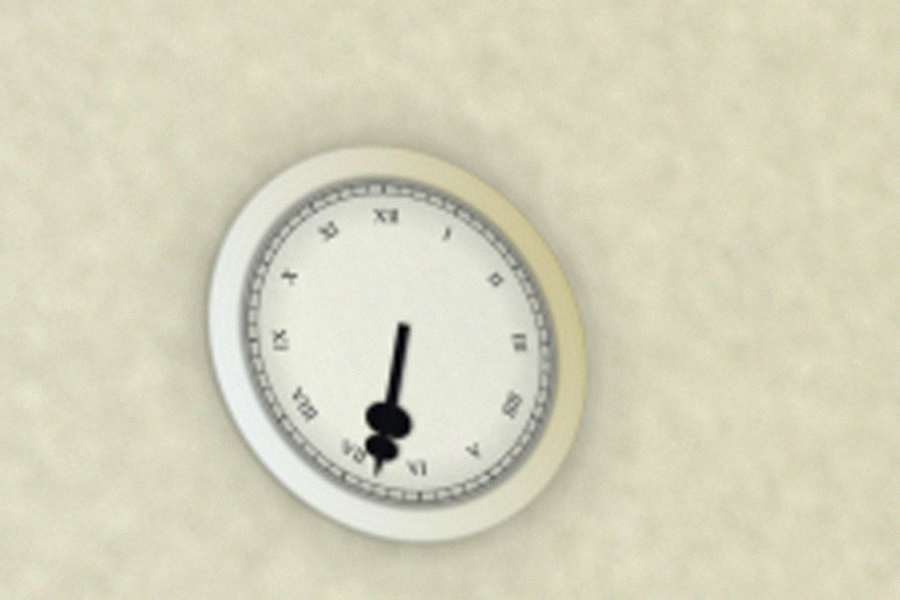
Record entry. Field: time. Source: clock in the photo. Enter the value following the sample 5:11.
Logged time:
6:33
